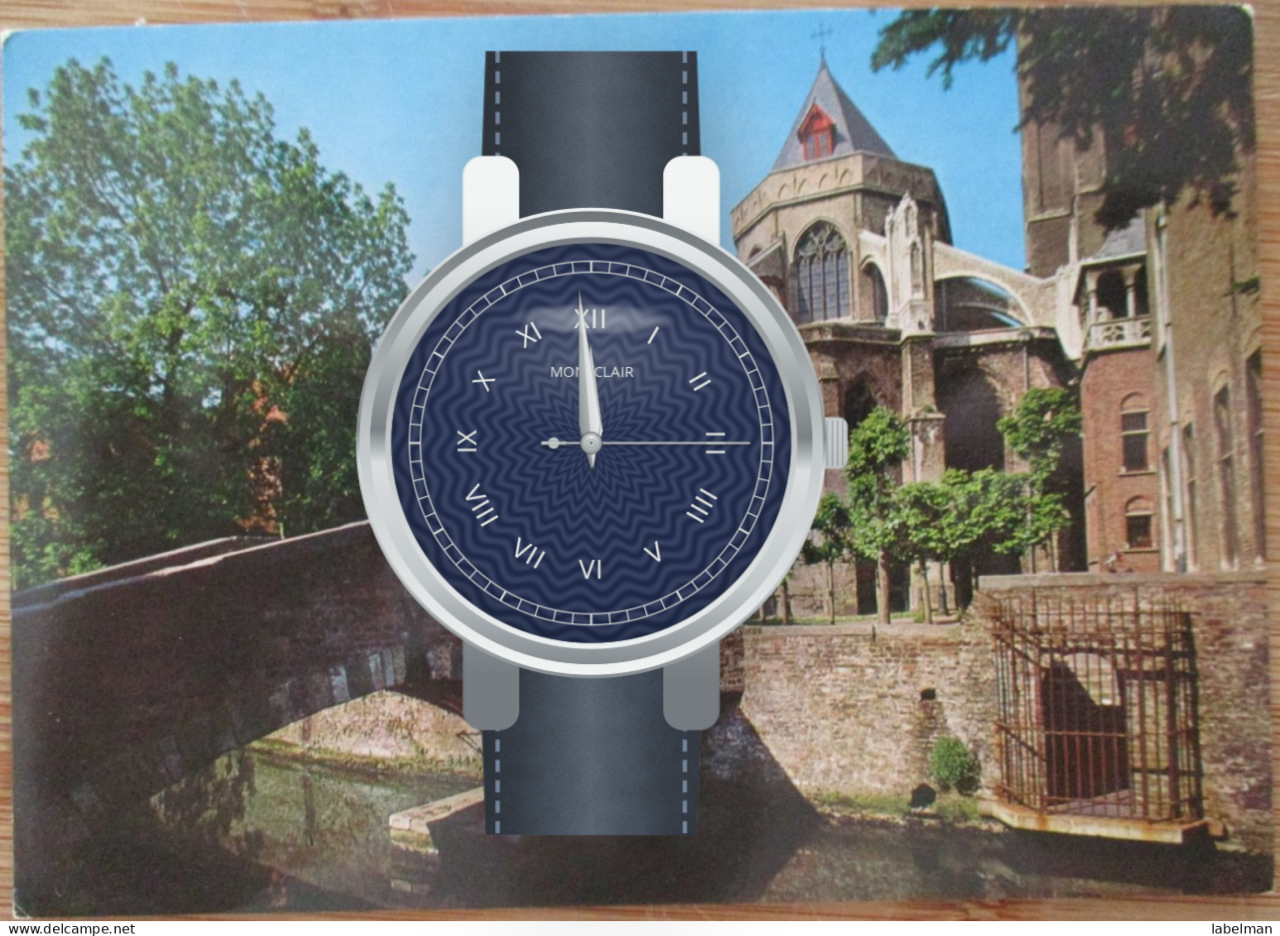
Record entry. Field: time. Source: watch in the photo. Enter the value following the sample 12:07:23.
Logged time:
11:59:15
